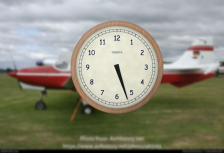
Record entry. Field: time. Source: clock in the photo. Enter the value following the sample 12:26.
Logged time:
5:27
